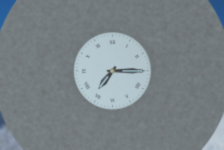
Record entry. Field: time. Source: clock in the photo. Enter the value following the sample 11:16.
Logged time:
7:15
